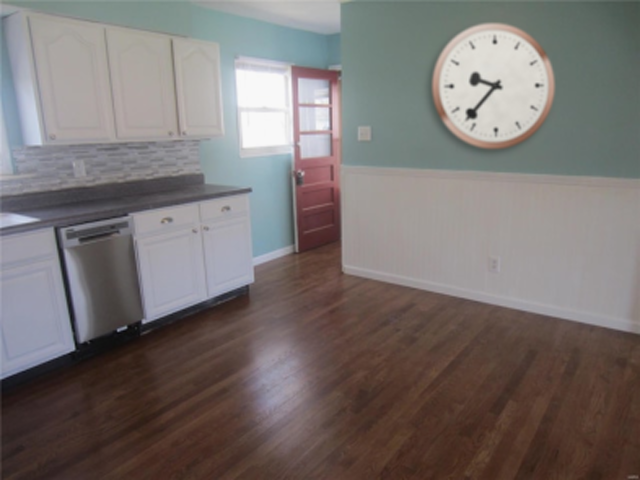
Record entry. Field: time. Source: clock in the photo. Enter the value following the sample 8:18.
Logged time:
9:37
